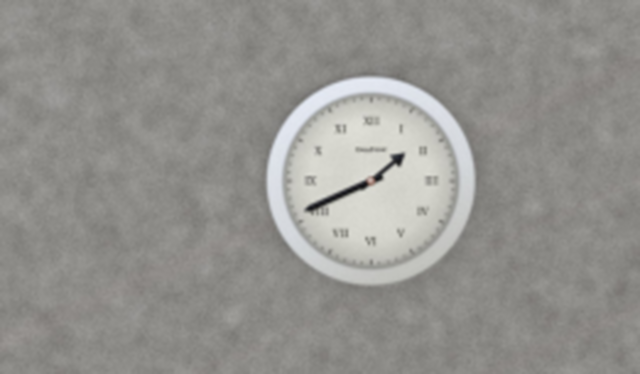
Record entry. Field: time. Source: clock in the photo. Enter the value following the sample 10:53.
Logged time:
1:41
